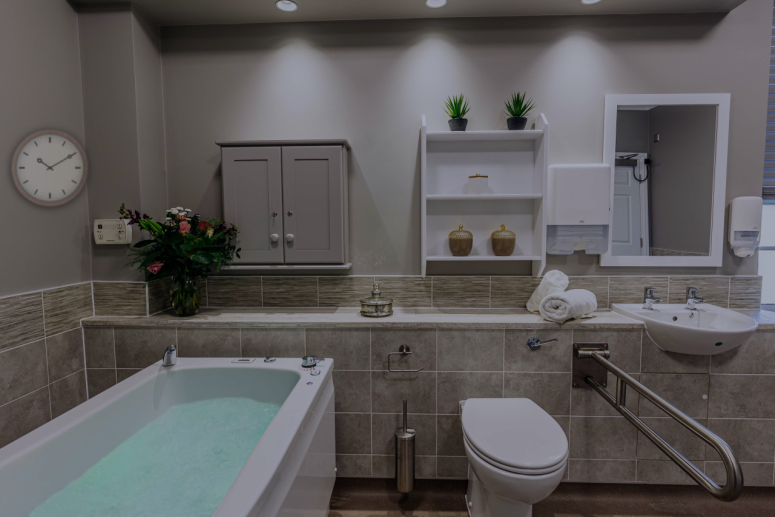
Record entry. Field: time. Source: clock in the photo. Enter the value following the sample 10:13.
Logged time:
10:10
